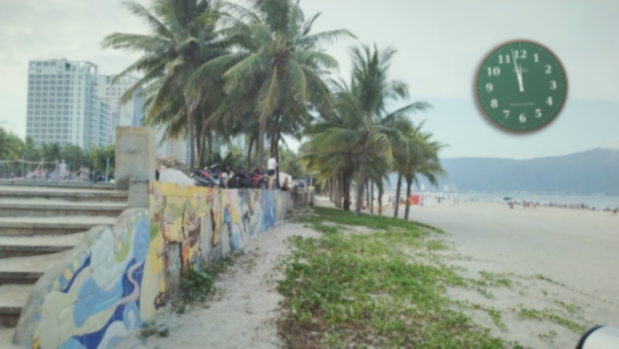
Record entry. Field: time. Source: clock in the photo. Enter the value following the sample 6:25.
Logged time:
11:58
